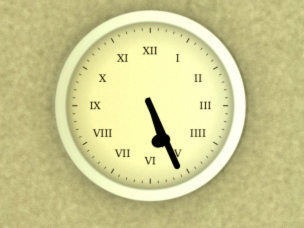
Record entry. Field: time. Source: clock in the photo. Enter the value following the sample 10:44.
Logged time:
5:26
